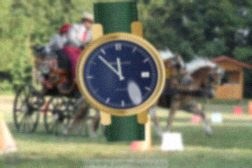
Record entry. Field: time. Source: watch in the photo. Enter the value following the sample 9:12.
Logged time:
11:53
